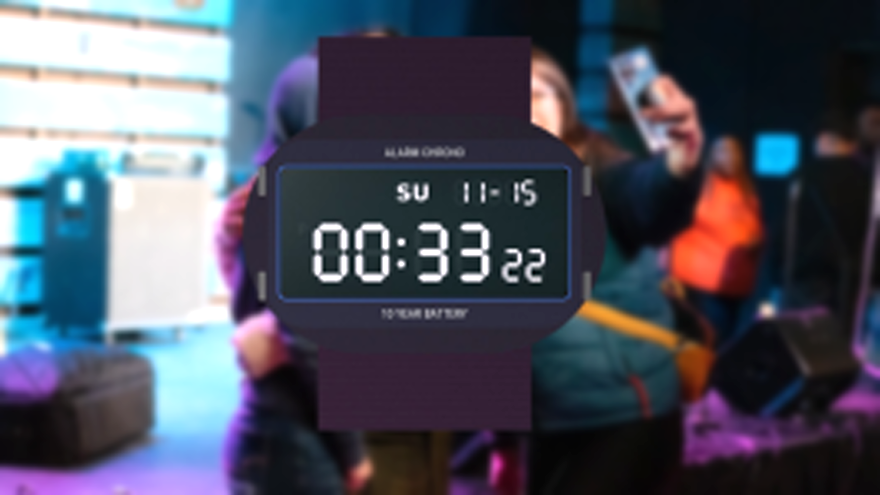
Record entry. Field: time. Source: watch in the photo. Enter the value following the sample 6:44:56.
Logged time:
0:33:22
